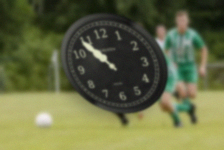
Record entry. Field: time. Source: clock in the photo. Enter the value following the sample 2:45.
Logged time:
10:54
